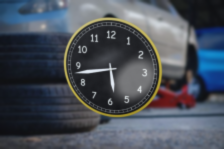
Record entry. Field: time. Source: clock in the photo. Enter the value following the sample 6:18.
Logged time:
5:43
